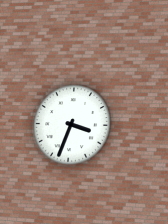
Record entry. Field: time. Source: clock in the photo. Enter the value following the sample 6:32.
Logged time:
3:33
